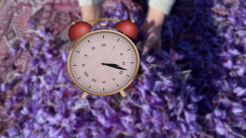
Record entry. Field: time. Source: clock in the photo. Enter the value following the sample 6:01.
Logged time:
3:18
